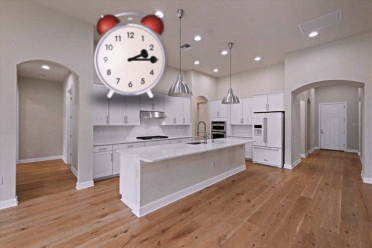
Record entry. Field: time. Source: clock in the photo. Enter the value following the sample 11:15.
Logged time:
2:15
